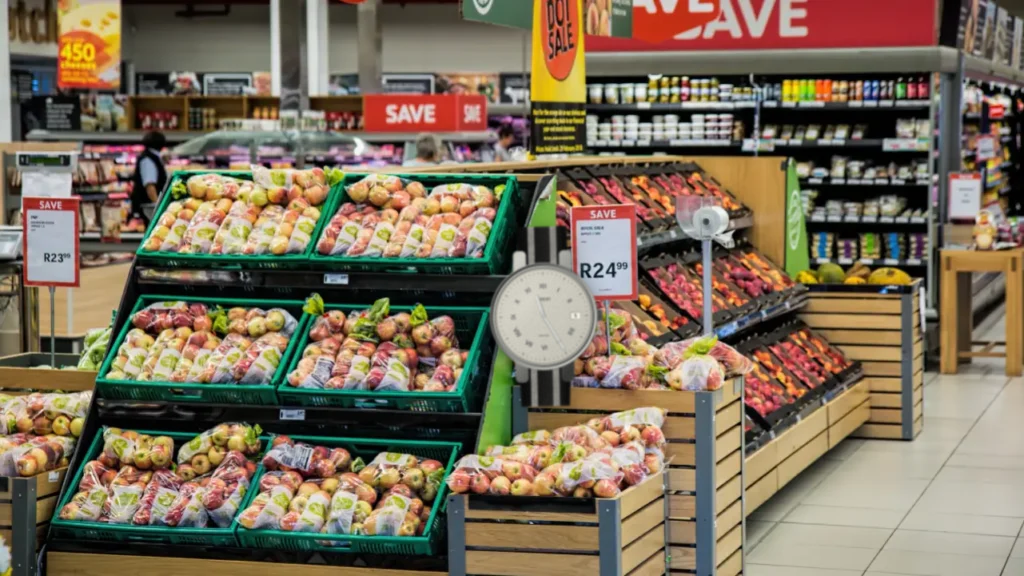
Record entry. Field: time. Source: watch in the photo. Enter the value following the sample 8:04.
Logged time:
11:25
